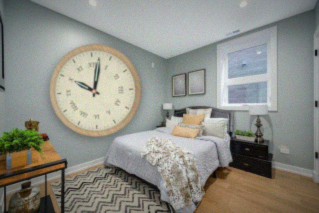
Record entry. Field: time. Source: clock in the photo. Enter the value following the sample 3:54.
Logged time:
10:02
